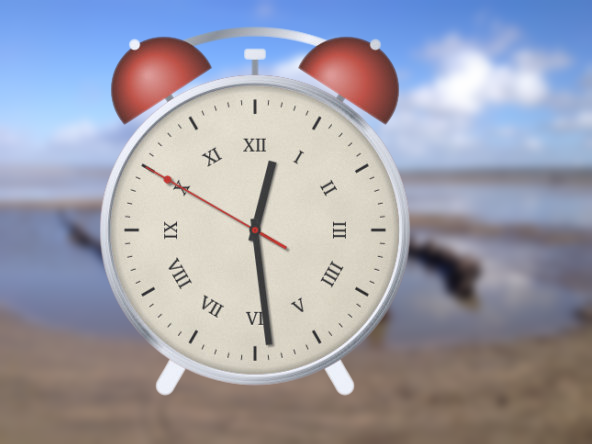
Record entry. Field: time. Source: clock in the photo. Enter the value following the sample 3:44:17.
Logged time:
12:28:50
